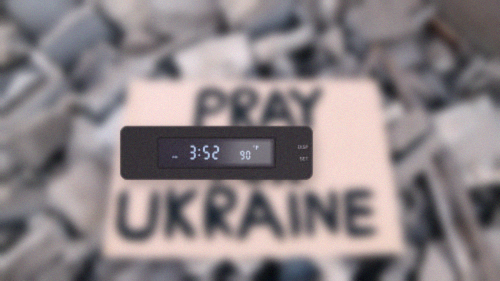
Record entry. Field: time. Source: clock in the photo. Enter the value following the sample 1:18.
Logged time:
3:52
